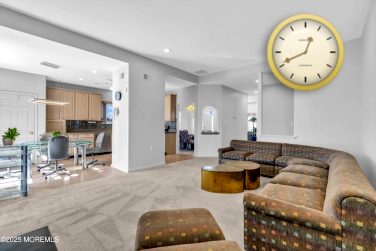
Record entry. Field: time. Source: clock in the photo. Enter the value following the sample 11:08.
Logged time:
12:41
